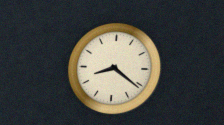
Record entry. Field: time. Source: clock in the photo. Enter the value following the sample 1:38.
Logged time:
8:21
